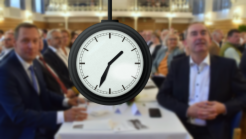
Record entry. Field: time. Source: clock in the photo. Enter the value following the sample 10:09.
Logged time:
1:34
